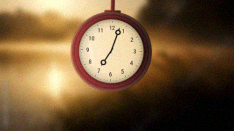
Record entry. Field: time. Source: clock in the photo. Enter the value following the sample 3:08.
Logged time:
7:03
